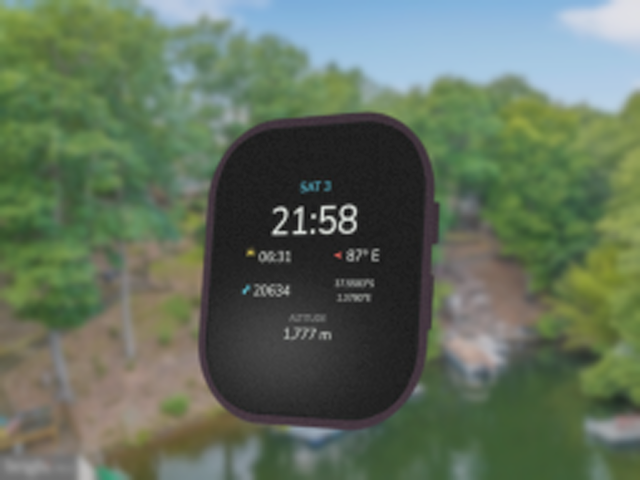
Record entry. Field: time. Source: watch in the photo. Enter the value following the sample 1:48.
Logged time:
21:58
